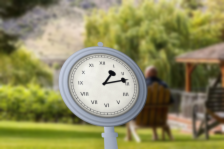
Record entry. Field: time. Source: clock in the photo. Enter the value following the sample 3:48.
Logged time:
1:13
